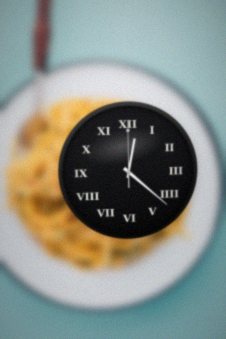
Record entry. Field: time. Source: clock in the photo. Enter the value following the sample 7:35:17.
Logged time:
12:22:00
